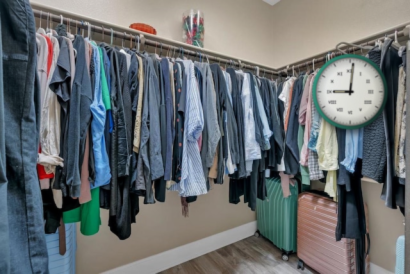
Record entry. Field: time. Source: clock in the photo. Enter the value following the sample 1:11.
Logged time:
9:01
